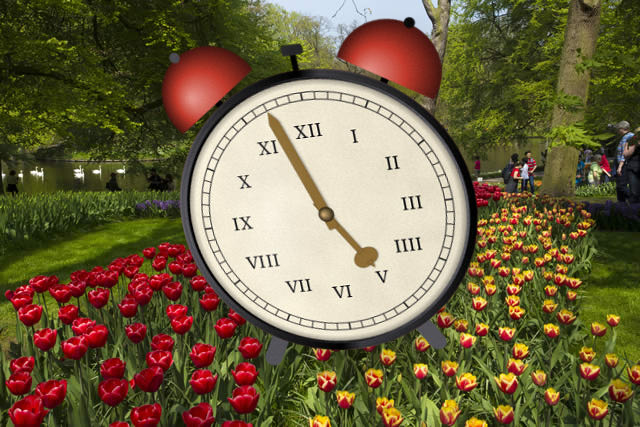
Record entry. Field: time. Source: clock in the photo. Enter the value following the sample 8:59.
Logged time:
4:57
